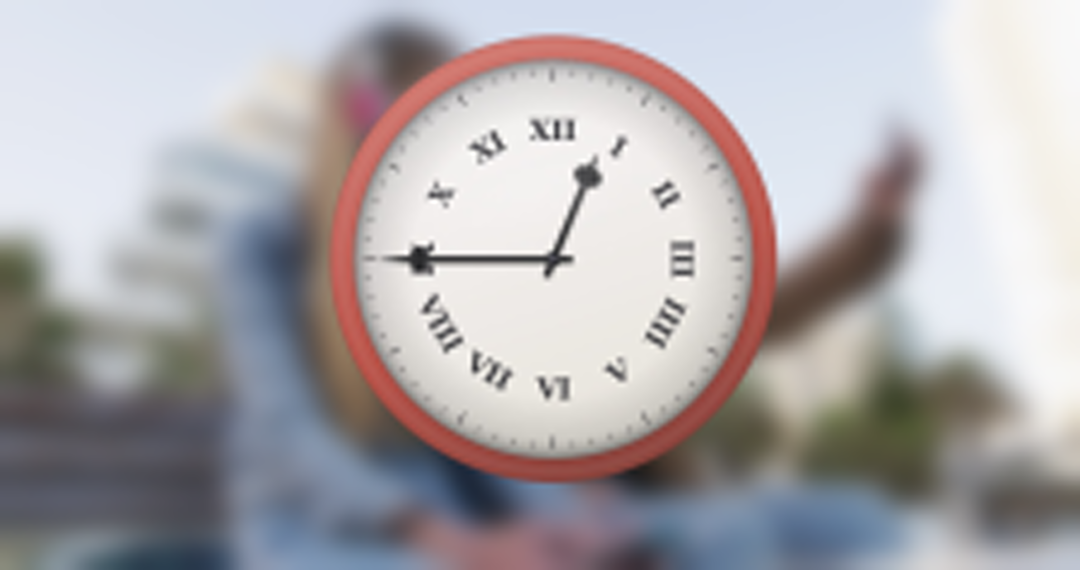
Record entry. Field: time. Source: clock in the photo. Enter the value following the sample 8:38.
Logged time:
12:45
